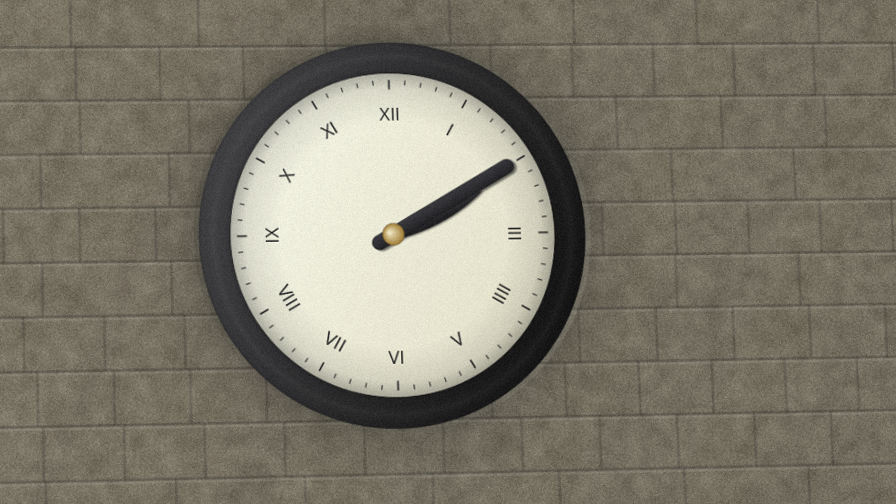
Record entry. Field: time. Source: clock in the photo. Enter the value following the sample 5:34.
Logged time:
2:10
